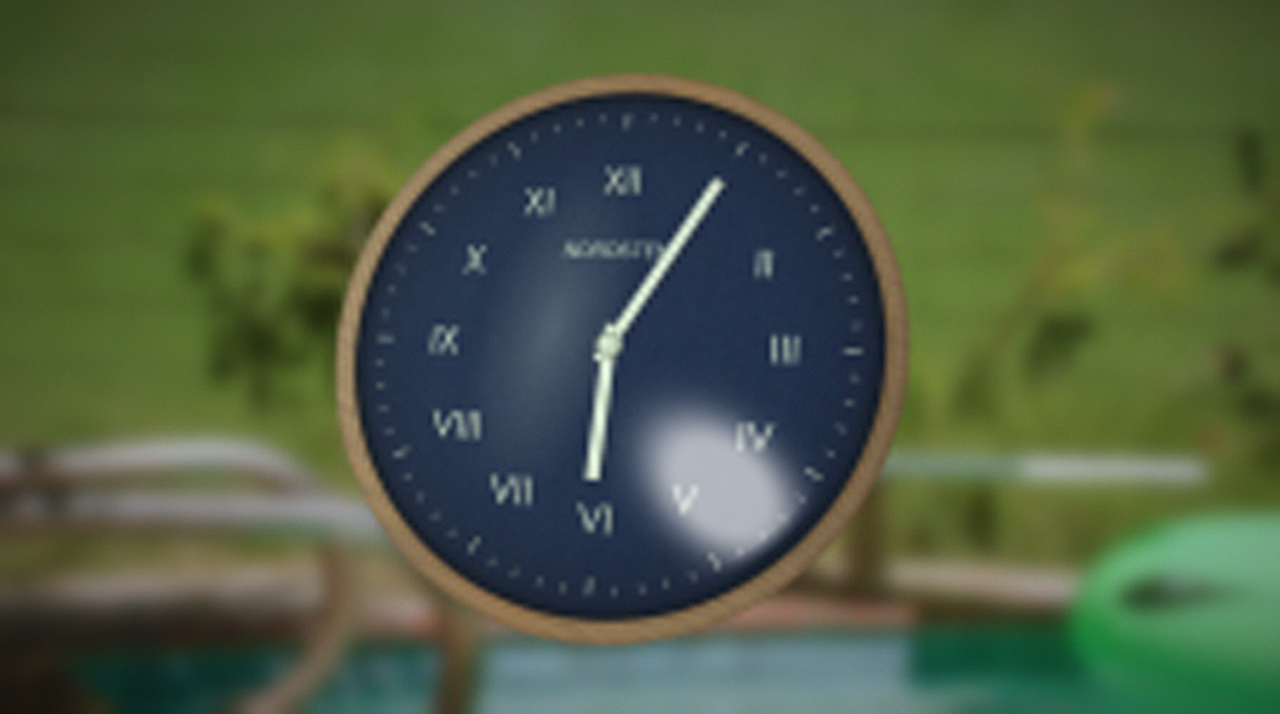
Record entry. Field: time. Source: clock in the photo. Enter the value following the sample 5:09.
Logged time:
6:05
